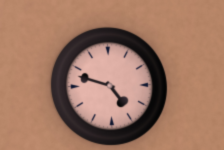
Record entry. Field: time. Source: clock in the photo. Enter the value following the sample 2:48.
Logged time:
4:48
